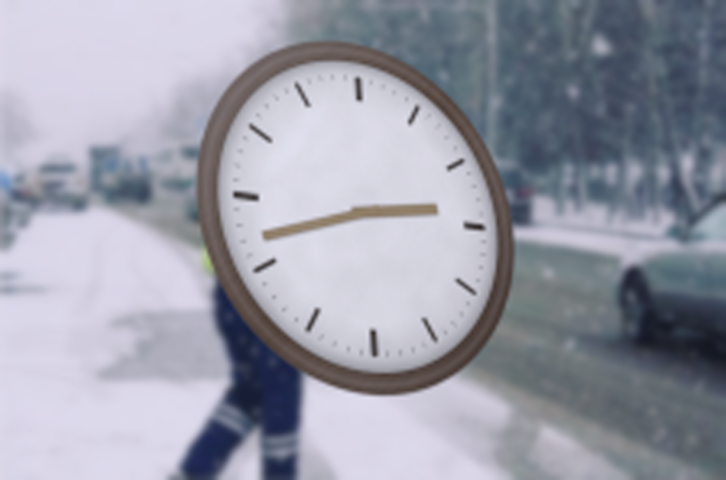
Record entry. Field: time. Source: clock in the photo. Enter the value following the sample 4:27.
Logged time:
2:42
